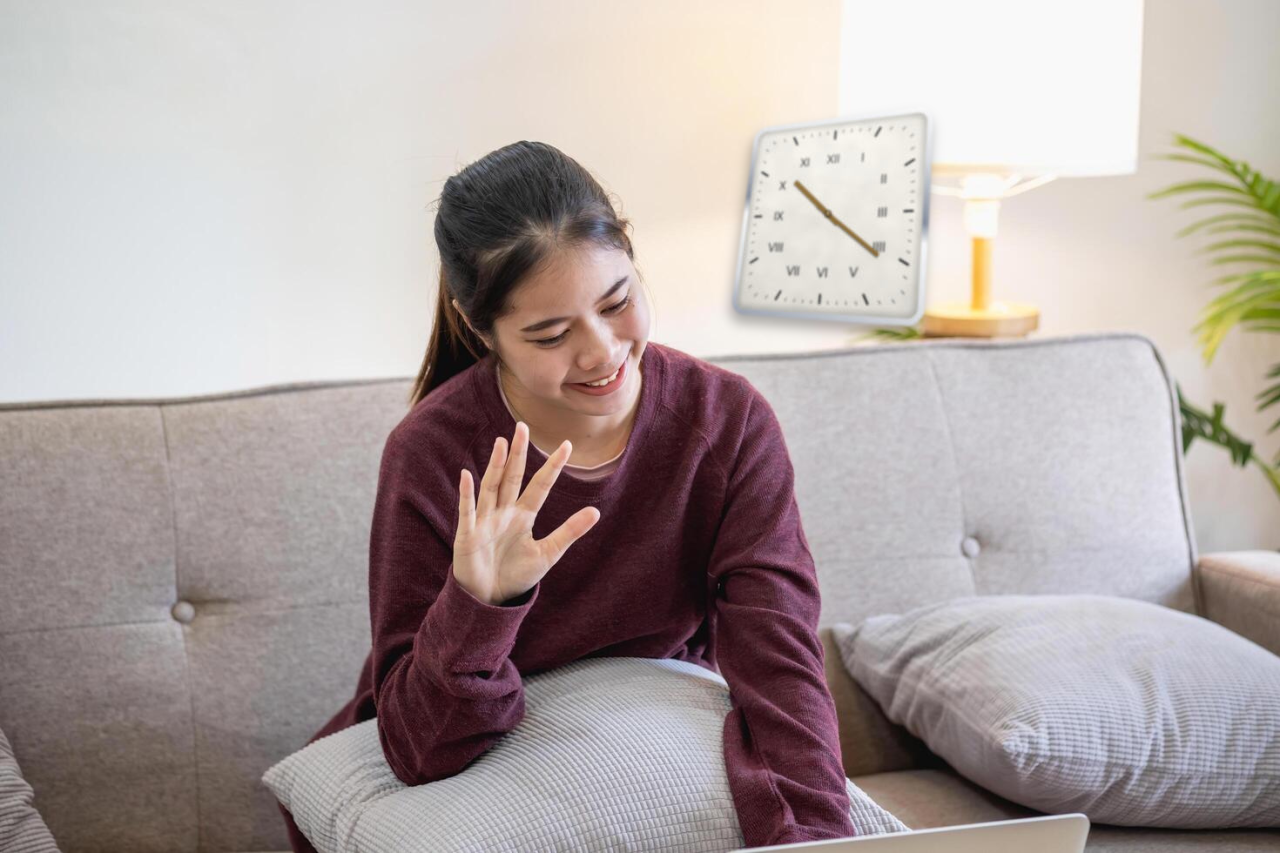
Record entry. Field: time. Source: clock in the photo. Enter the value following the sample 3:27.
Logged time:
10:21
